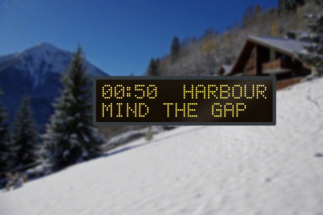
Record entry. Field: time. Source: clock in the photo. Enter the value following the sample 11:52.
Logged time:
0:50
